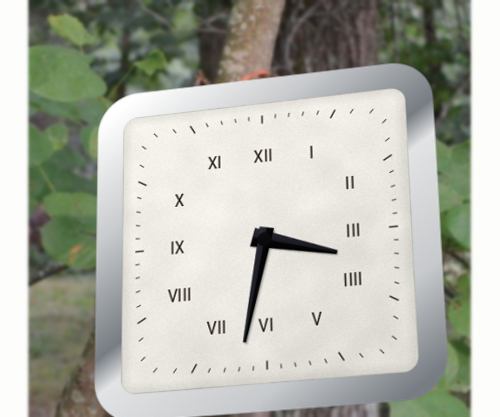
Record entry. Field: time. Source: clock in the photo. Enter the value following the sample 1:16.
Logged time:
3:32
